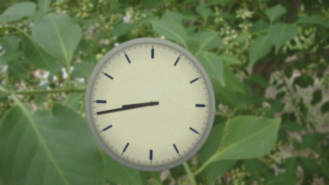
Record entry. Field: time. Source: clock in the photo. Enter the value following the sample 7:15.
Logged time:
8:43
